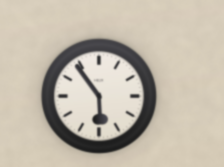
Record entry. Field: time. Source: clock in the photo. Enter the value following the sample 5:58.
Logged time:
5:54
